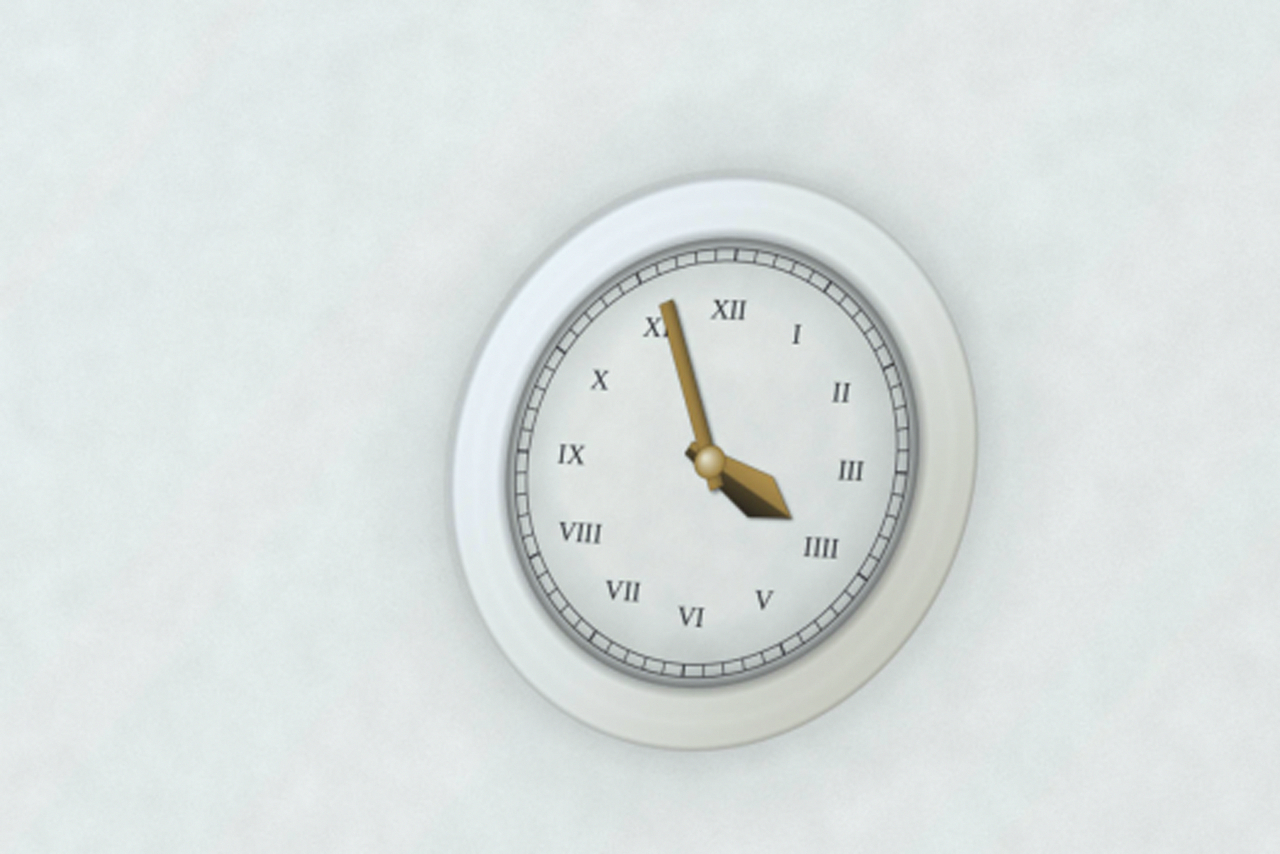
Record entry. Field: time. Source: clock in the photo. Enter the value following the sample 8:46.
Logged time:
3:56
